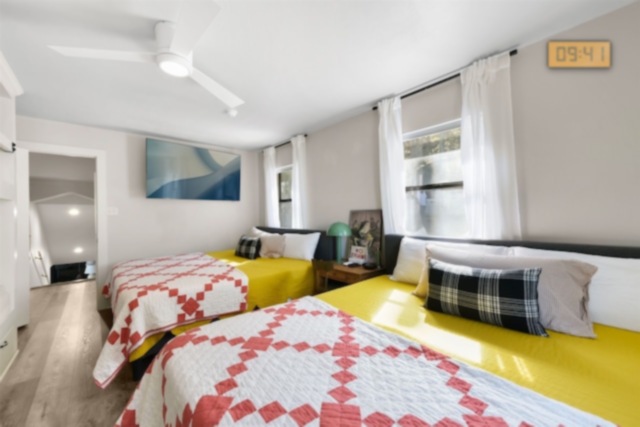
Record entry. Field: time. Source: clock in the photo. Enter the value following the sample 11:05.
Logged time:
9:41
